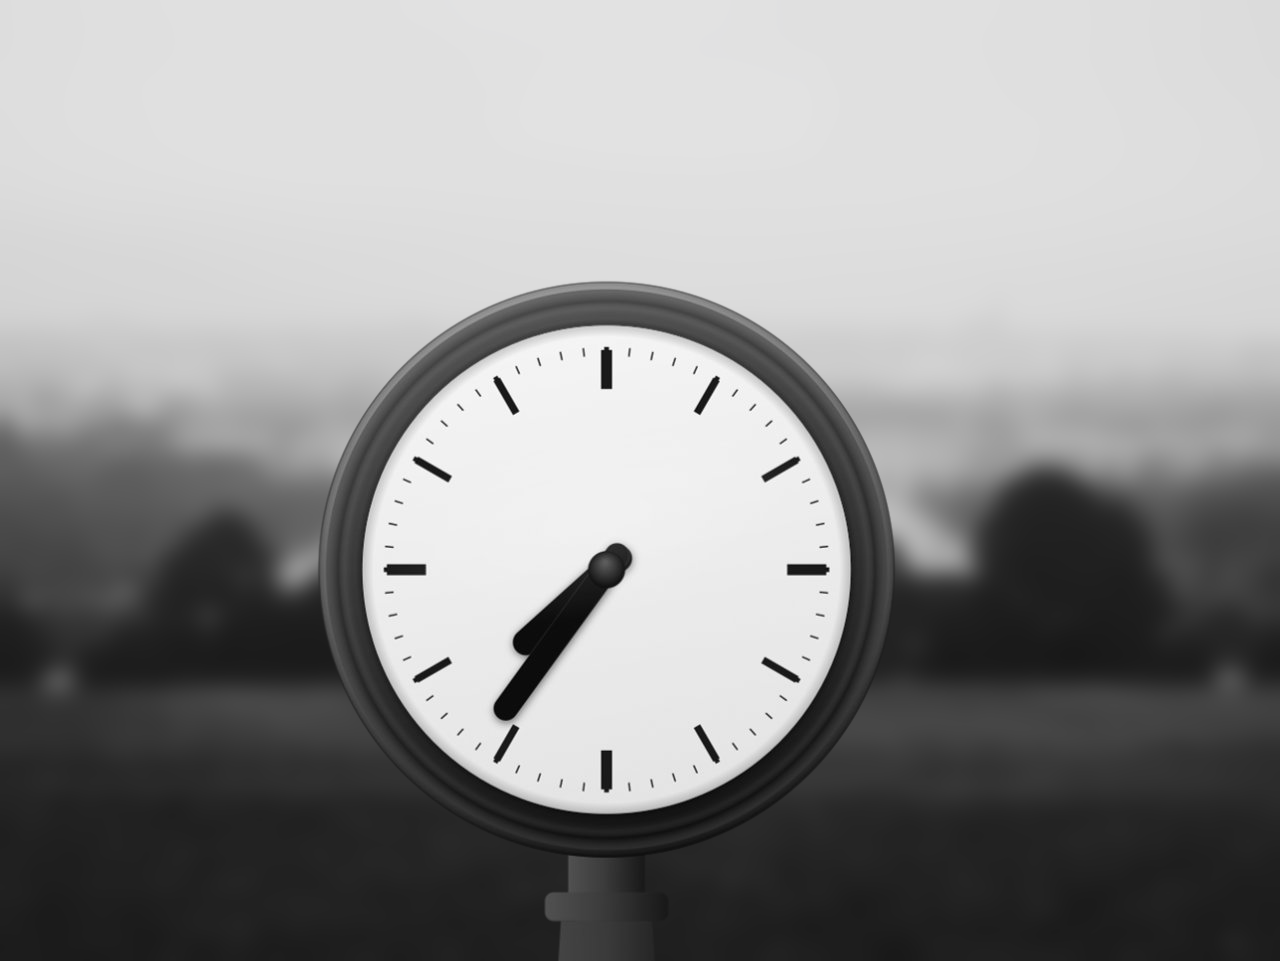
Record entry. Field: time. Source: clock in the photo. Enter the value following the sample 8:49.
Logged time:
7:36
